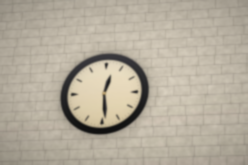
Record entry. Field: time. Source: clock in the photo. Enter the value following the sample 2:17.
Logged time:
12:29
